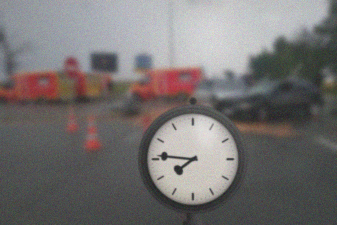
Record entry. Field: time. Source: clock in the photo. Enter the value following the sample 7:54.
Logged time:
7:46
